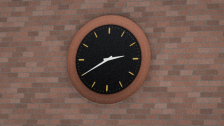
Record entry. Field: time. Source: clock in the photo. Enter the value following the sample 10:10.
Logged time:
2:40
